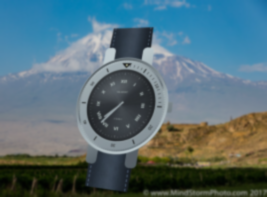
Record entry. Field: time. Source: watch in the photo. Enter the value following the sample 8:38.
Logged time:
7:37
